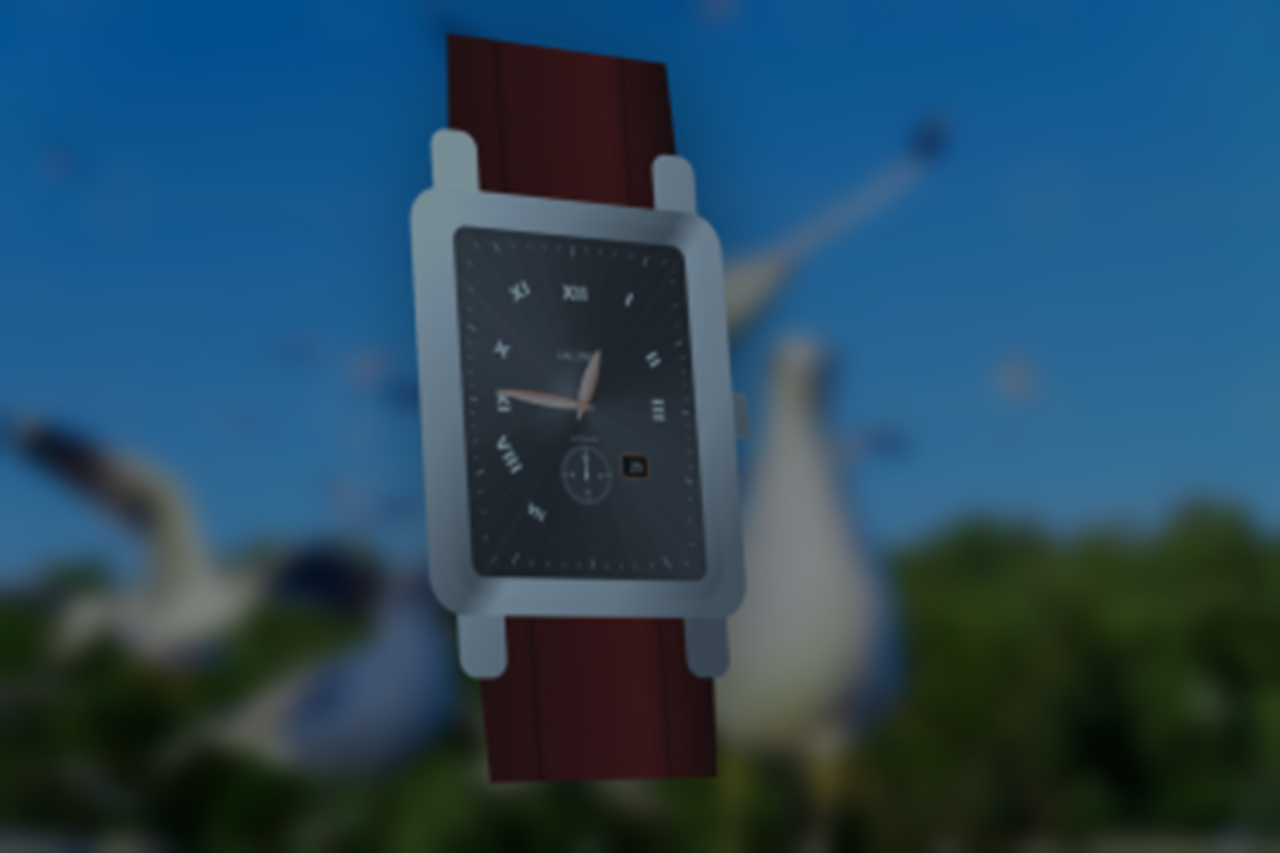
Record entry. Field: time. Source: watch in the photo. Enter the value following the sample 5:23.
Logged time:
12:46
